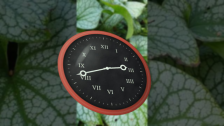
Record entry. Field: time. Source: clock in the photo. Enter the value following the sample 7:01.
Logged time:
2:42
